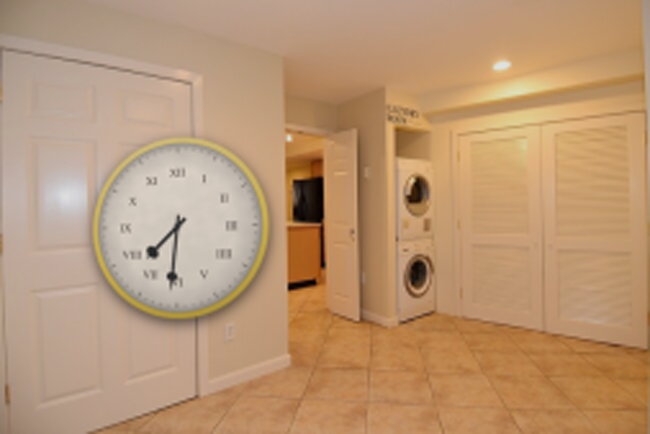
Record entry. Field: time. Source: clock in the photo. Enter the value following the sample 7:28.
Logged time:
7:31
